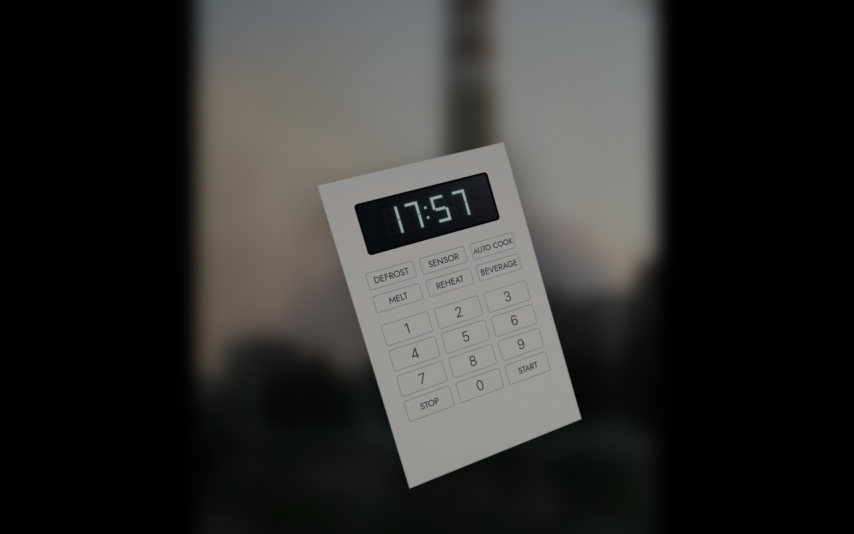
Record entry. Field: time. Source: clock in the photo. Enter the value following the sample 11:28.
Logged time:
17:57
